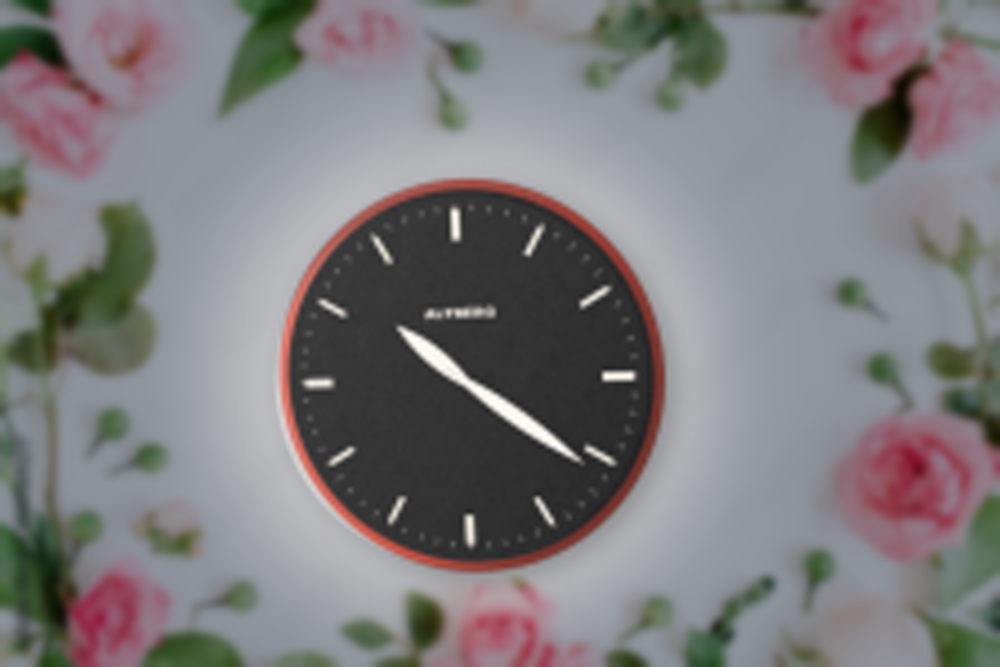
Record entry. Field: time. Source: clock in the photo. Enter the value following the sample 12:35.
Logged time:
10:21
